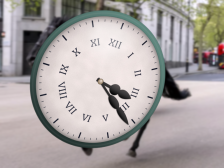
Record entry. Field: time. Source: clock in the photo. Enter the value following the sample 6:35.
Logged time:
3:21
